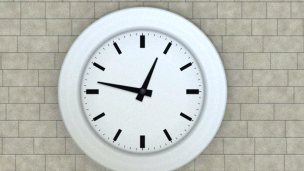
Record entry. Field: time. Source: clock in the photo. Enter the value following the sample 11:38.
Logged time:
12:47
